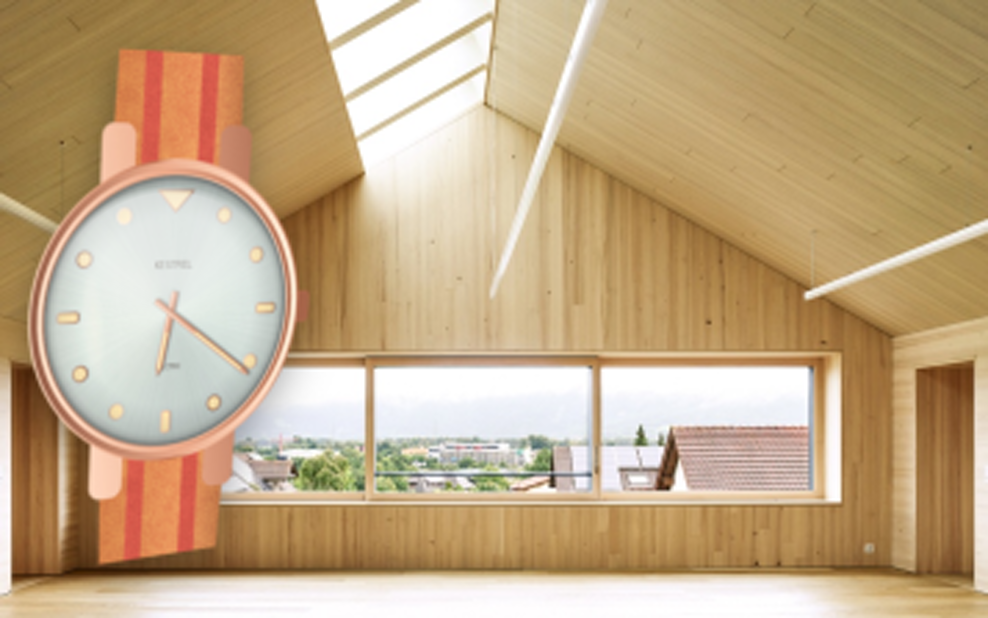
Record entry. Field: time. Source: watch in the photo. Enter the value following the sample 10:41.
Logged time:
6:21
